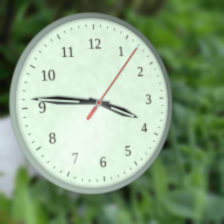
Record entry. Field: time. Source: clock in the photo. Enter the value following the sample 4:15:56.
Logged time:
3:46:07
